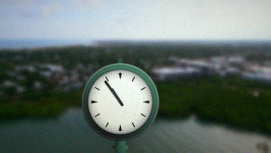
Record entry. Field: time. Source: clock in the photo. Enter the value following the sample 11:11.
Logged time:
10:54
